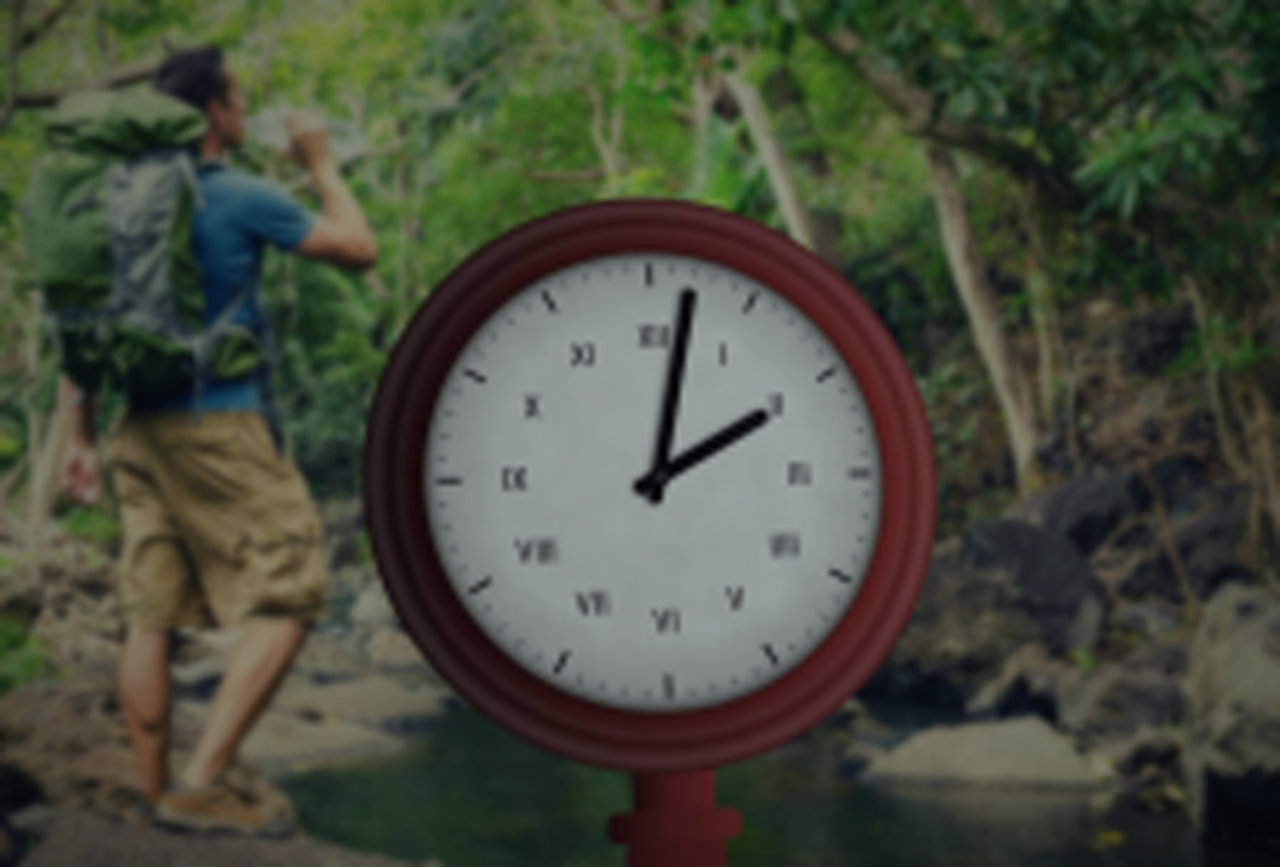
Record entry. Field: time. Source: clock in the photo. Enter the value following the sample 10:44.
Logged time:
2:02
